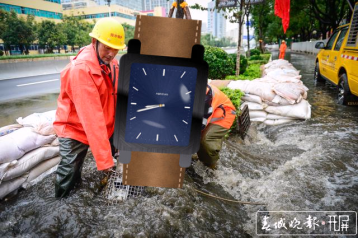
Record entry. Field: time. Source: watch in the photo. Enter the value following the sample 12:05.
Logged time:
8:42
